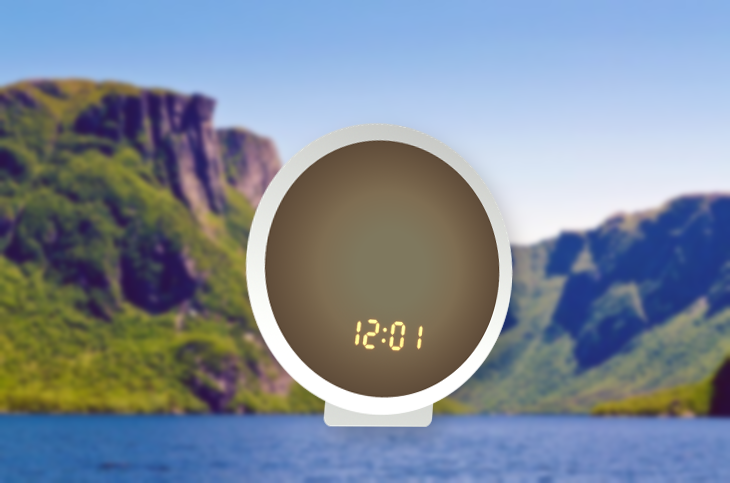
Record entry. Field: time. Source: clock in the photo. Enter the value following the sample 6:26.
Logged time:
12:01
